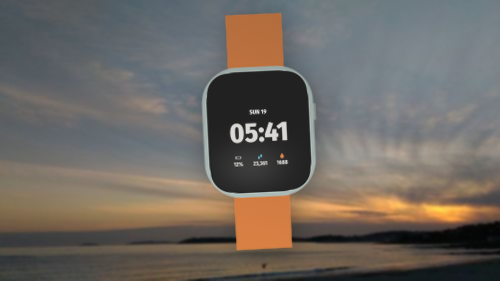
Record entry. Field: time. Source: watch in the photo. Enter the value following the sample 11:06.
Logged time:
5:41
